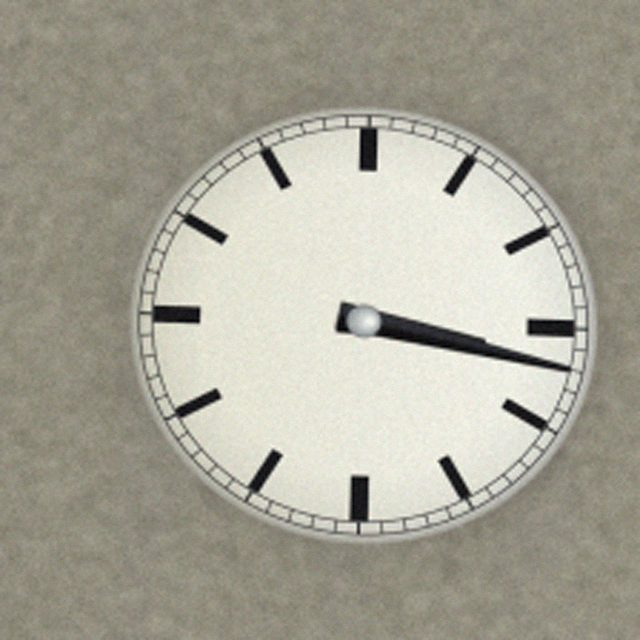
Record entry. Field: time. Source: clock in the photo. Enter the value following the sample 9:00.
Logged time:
3:17
